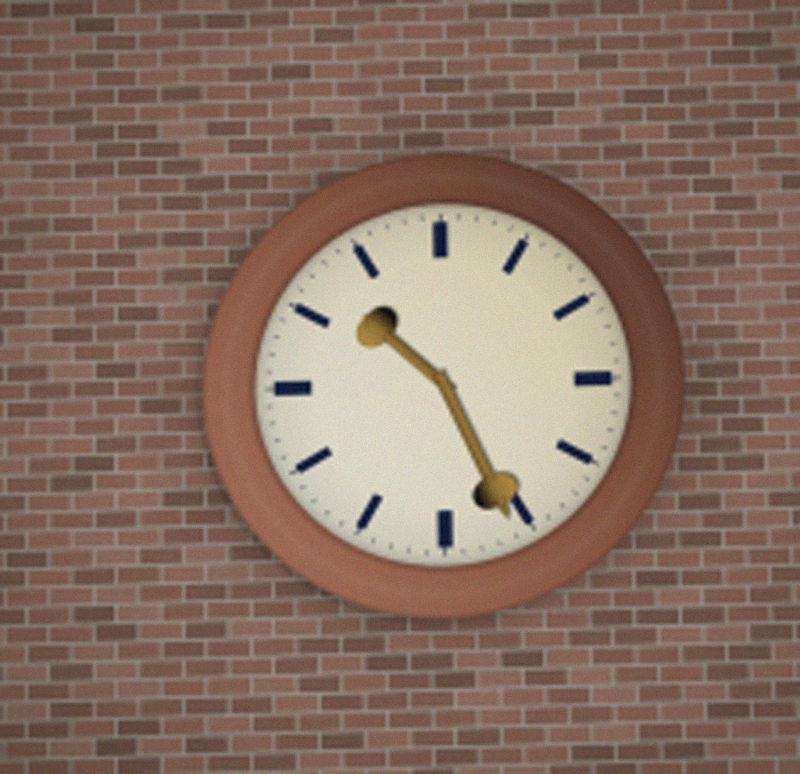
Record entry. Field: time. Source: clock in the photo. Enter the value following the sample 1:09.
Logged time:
10:26
